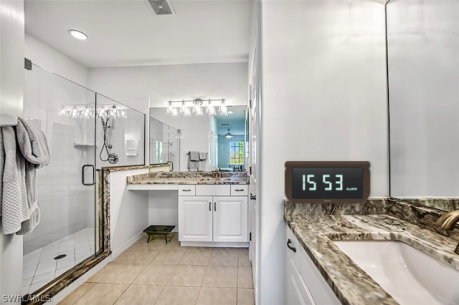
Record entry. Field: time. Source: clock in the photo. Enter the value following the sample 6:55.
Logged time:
15:53
